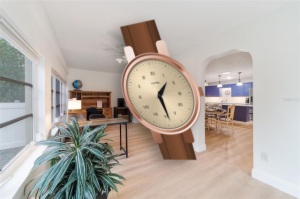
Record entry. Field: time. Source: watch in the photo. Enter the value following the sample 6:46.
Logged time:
1:29
